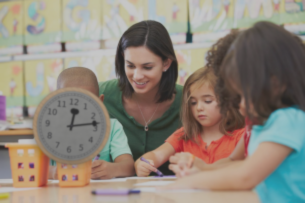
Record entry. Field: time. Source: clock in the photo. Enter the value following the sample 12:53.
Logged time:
12:13
